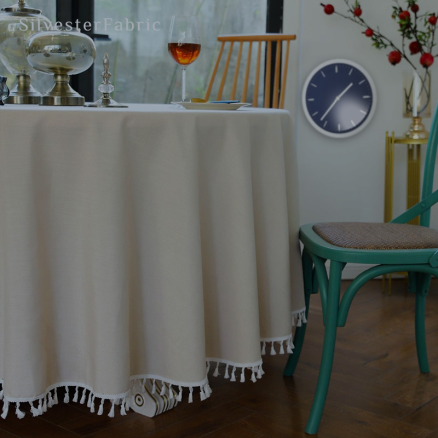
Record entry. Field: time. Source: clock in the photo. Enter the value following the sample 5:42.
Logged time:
1:37
